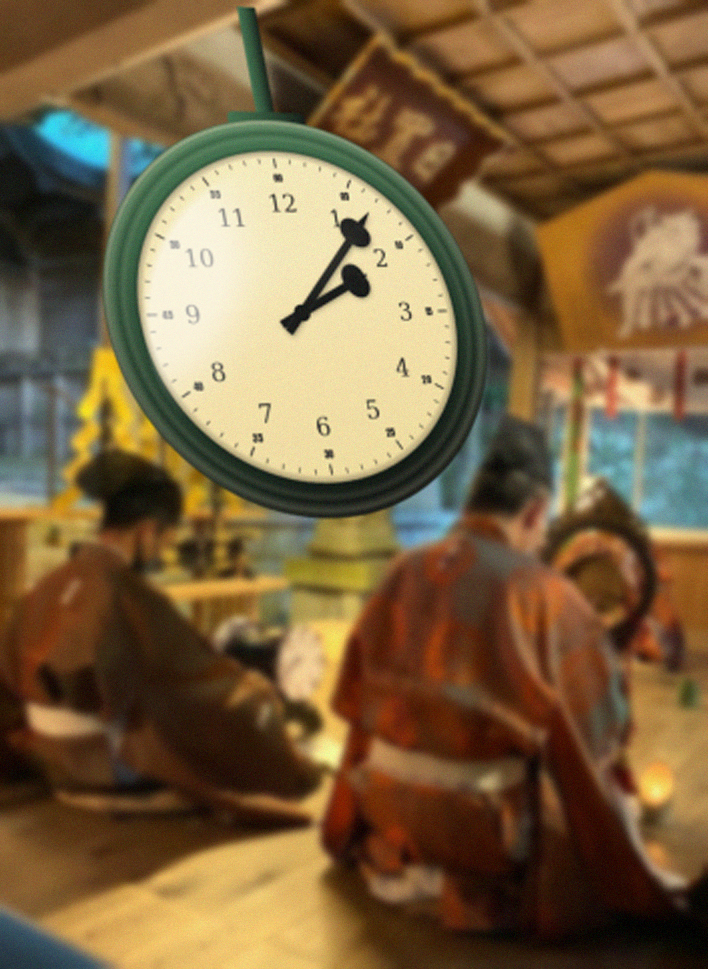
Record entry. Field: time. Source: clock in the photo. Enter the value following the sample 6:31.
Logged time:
2:07
